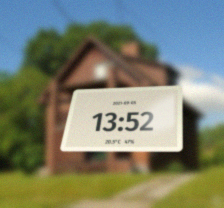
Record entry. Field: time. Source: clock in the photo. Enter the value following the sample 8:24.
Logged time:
13:52
